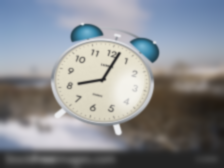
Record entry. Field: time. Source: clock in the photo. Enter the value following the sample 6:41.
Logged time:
8:02
